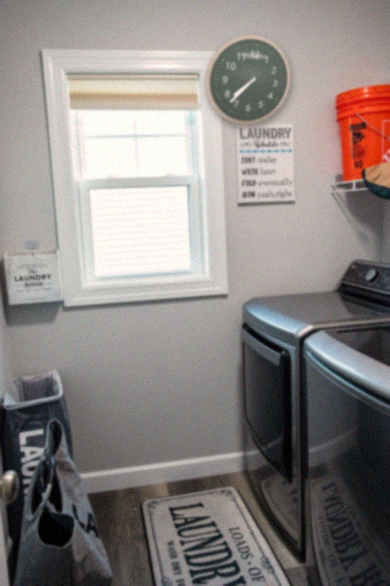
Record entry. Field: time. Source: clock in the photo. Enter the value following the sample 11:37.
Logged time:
7:37
